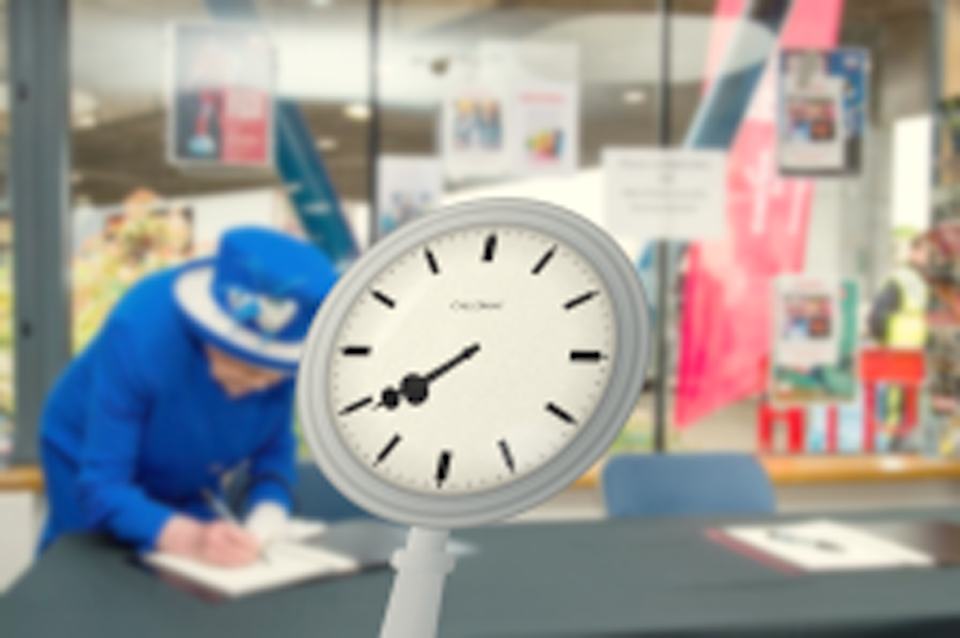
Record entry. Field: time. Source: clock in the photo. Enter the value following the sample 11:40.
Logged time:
7:39
